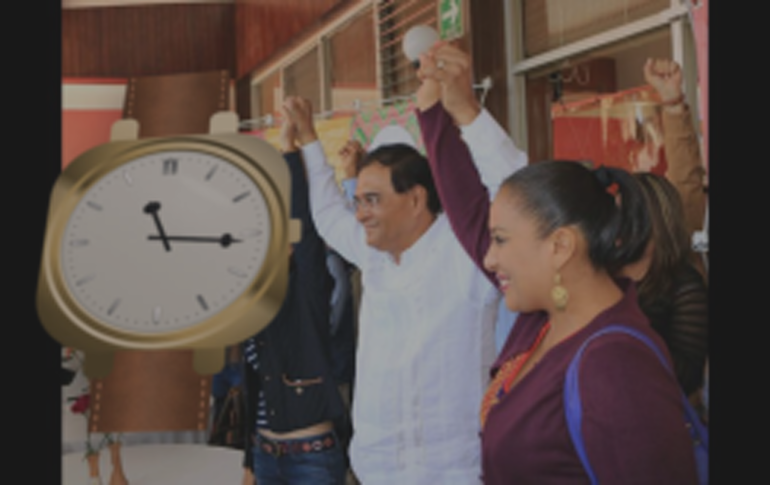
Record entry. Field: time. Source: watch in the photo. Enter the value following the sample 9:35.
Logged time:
11:16
